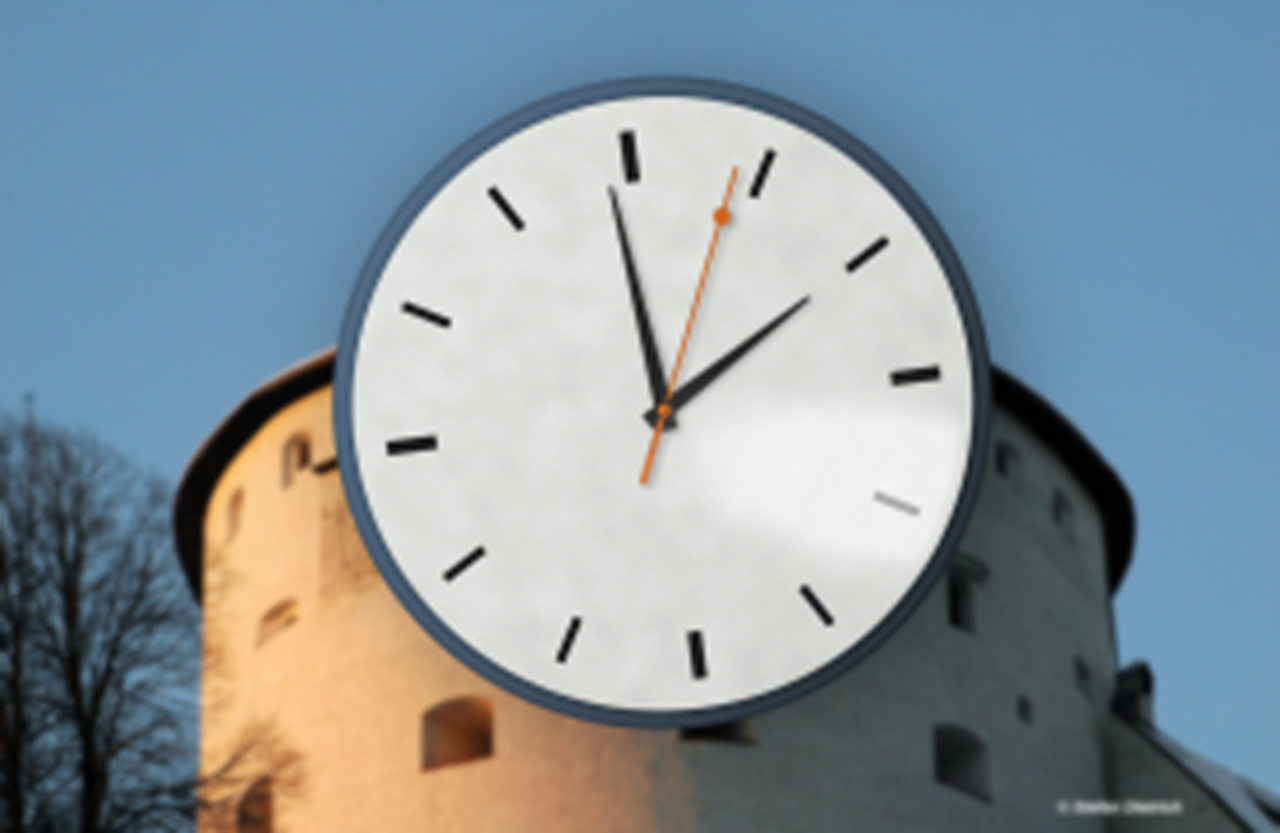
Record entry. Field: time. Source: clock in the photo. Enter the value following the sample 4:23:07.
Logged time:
1:59:04
